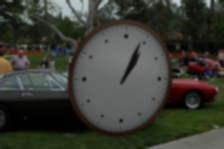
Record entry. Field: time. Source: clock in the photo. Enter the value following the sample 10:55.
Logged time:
1:04
